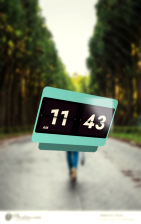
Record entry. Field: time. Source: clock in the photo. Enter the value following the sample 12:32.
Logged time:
11:43
